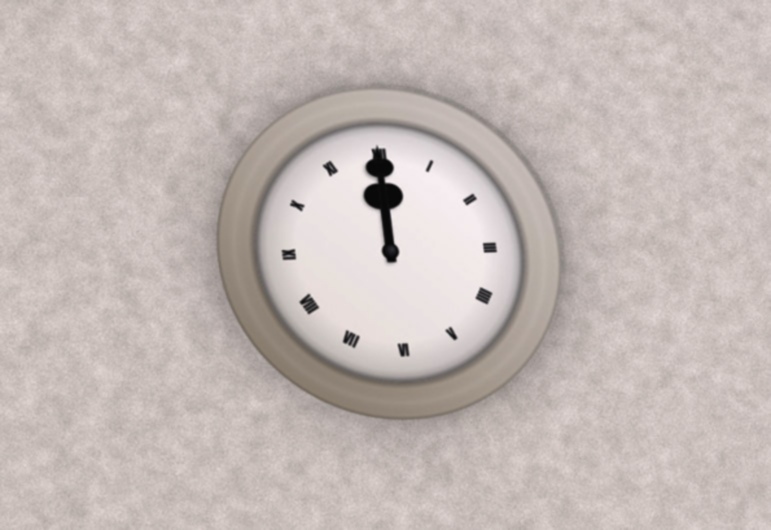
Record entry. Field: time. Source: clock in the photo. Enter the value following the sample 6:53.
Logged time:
12:00
